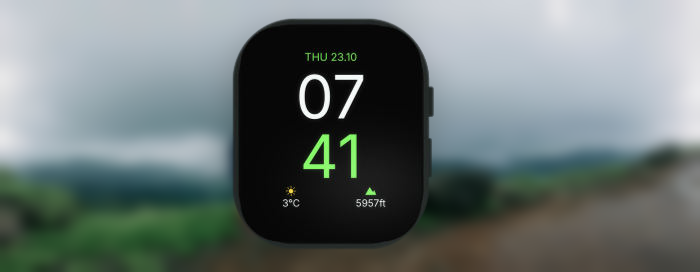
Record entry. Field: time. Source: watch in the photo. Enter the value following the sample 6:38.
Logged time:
7:41
